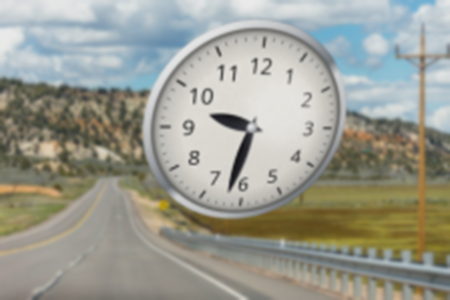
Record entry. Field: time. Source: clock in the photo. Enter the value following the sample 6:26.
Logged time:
9:32
